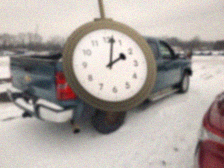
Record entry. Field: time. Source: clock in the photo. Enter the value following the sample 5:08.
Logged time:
2:02
